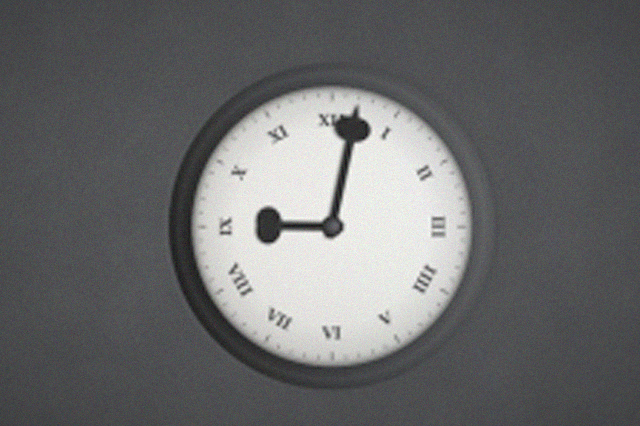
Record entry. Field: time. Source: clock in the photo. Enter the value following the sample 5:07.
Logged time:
9:02
